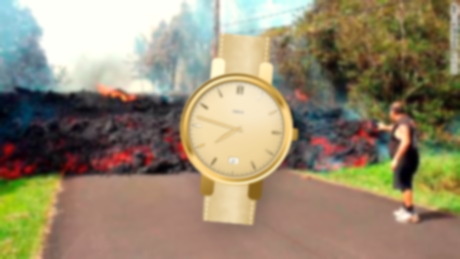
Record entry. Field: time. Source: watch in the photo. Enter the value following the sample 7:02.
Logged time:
7:47
